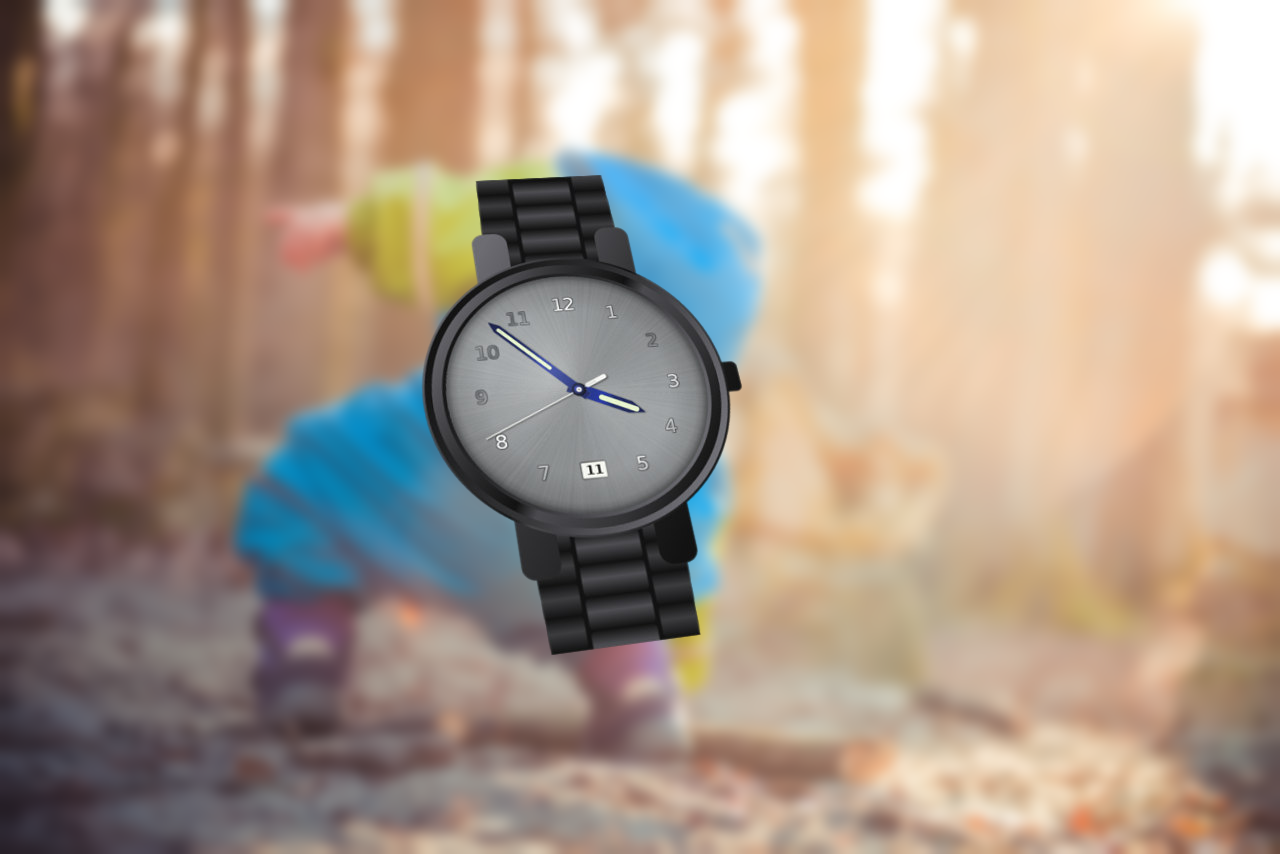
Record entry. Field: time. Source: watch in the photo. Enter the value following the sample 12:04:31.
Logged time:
3:52:41
